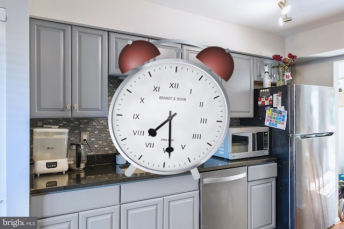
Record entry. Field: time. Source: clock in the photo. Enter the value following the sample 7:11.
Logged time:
7:29
